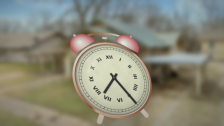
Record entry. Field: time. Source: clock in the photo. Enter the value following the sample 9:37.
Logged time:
7:25
